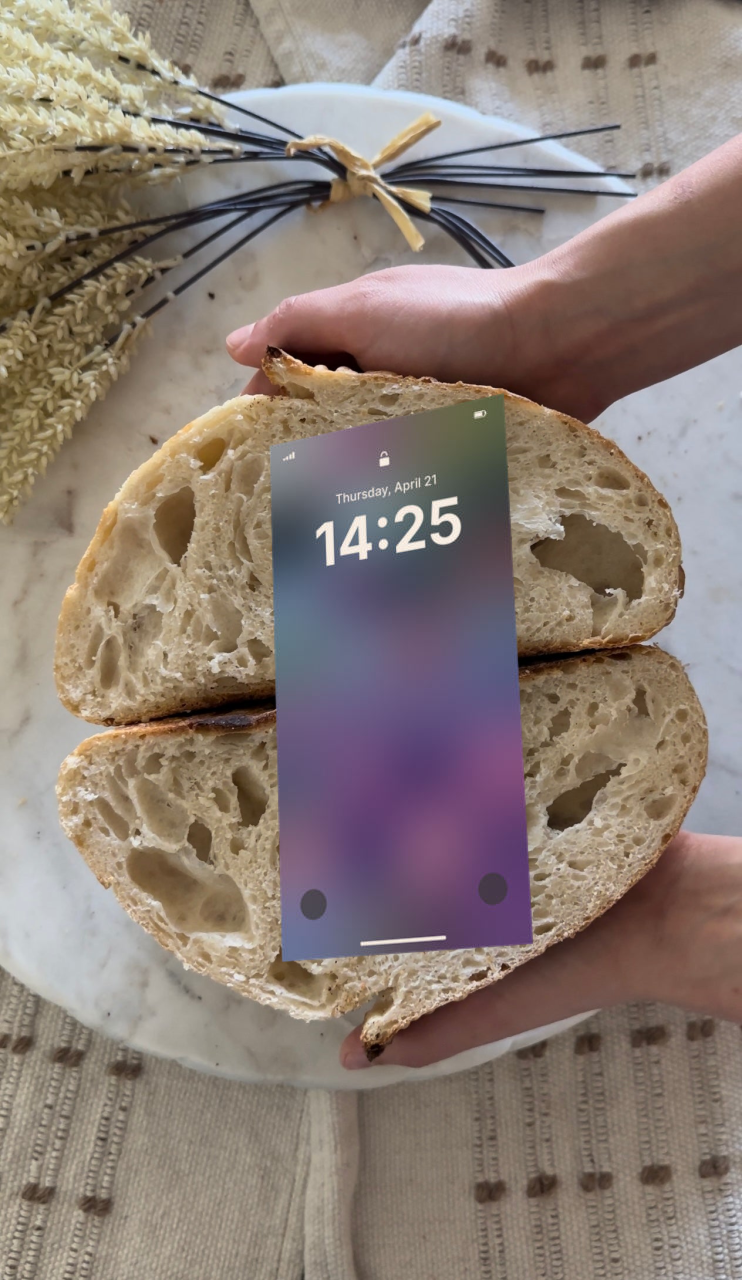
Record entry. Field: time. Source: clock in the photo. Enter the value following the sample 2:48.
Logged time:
14:25
